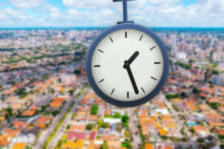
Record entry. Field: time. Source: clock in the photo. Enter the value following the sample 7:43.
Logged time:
1:27
